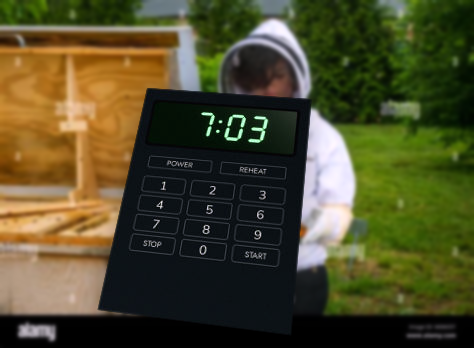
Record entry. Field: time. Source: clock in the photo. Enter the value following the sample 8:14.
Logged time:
7:03
